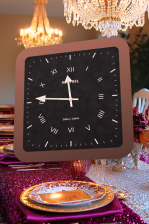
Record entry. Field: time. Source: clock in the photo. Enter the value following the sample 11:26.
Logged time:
11:46
